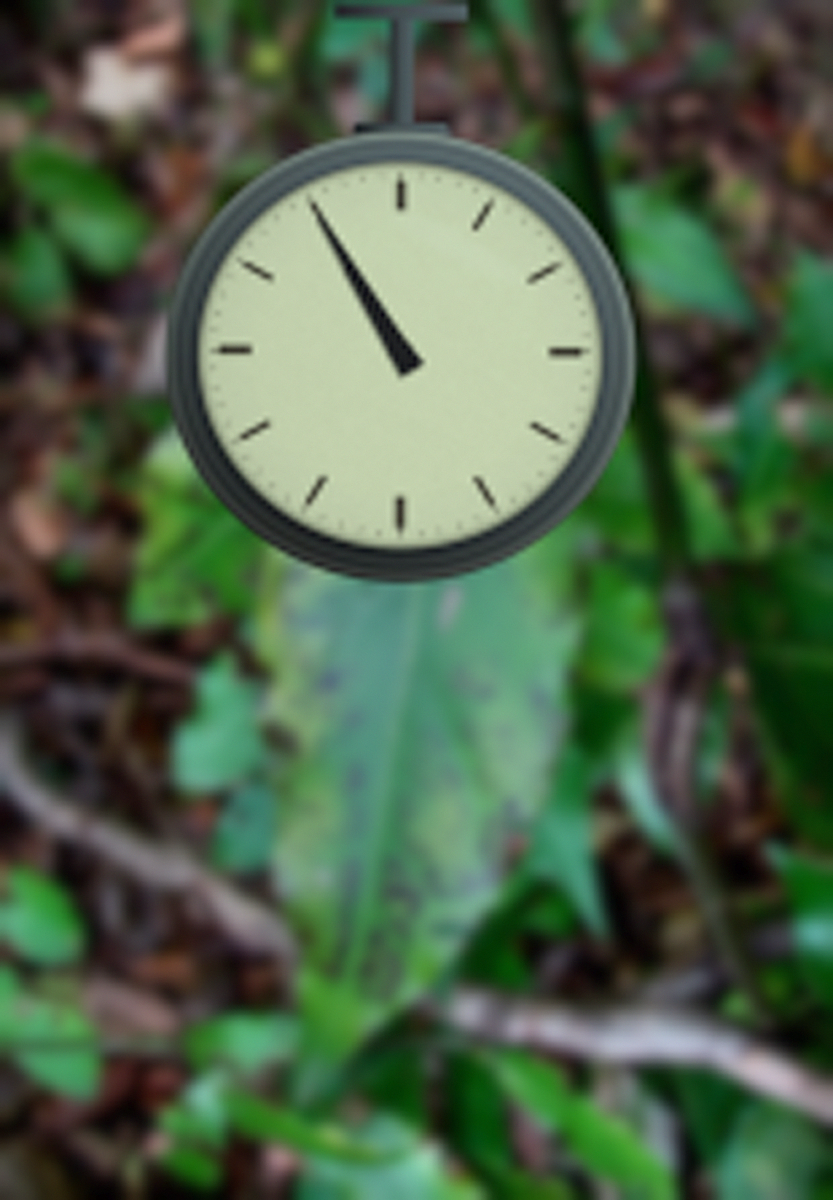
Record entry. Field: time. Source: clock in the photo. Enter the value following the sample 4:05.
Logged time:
10:55
